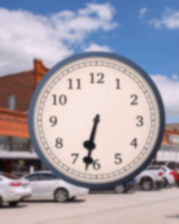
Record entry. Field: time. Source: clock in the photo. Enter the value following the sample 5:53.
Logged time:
6:32
